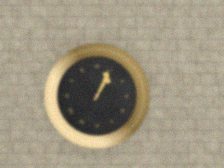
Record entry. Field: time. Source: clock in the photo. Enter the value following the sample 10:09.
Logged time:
1:04
